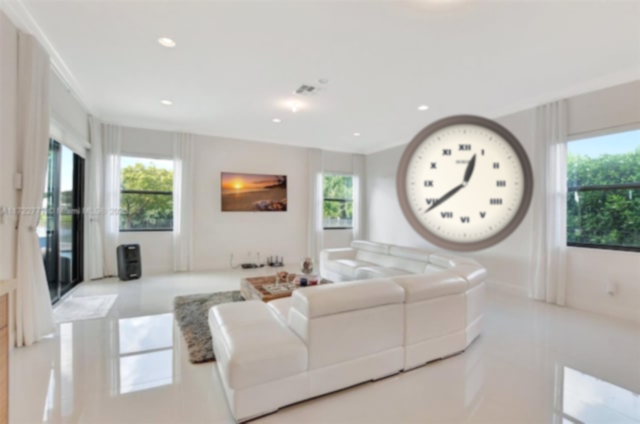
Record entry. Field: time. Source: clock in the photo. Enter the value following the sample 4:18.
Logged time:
12:39
